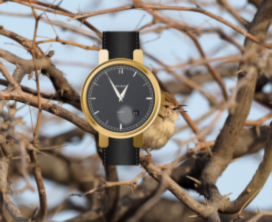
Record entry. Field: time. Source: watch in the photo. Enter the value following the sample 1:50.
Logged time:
12:55
